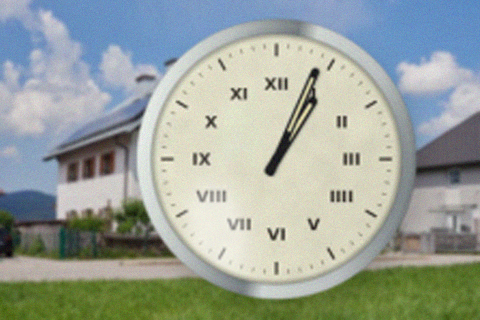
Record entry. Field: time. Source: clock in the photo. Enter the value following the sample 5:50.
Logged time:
1:04
